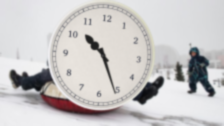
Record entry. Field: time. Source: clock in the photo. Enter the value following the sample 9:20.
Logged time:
10:26
